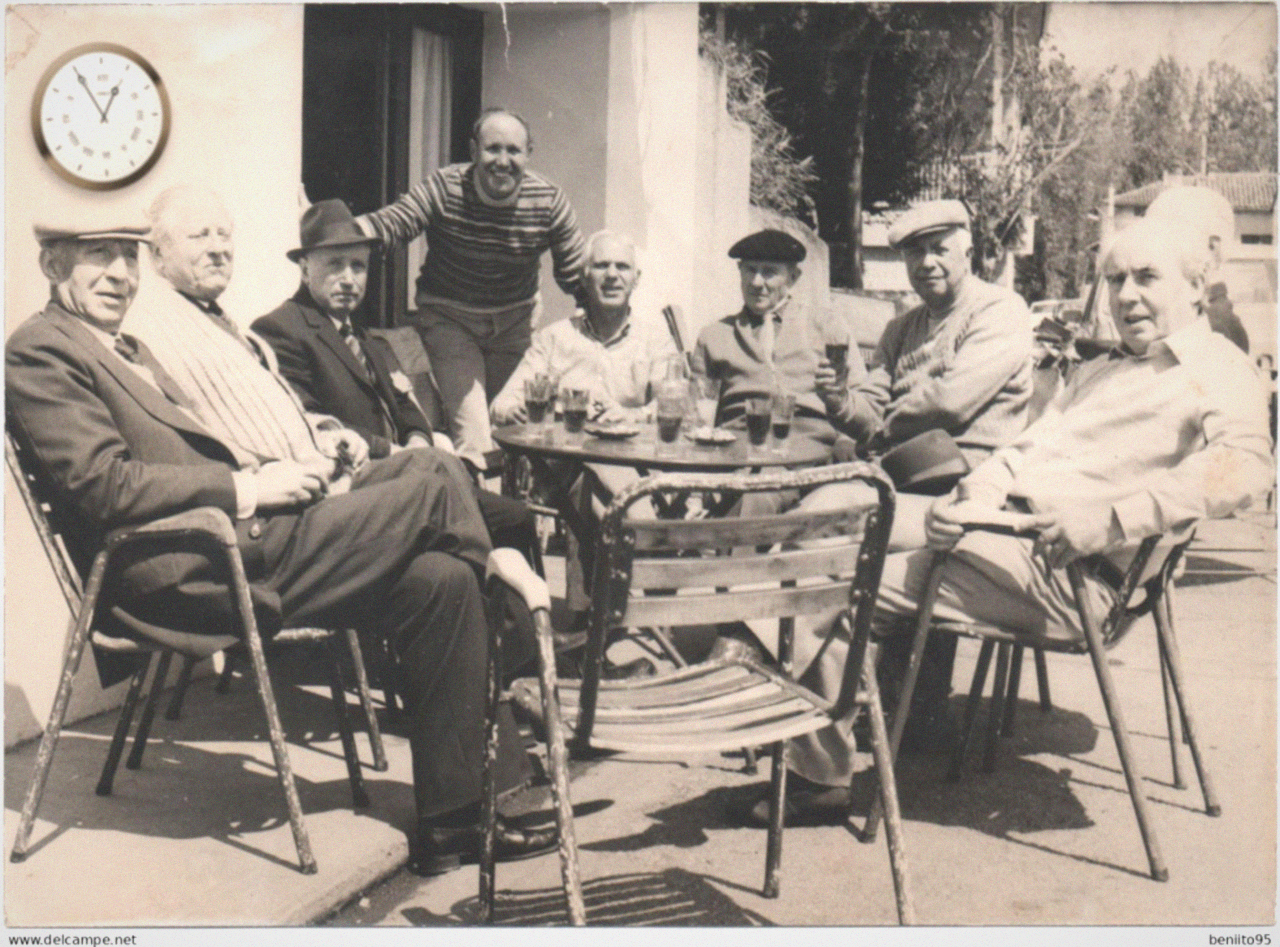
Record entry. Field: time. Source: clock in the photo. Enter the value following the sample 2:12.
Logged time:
12:55
